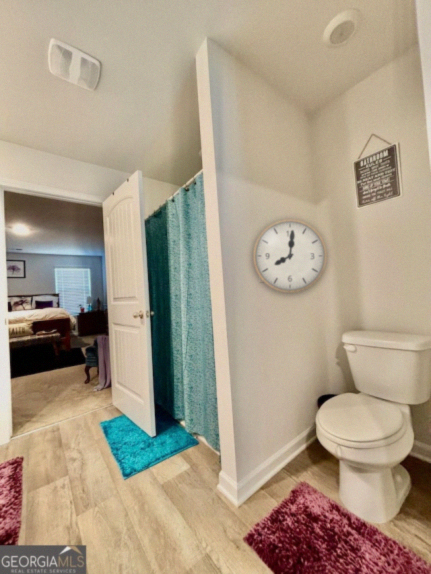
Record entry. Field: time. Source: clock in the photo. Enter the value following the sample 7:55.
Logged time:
8:01
